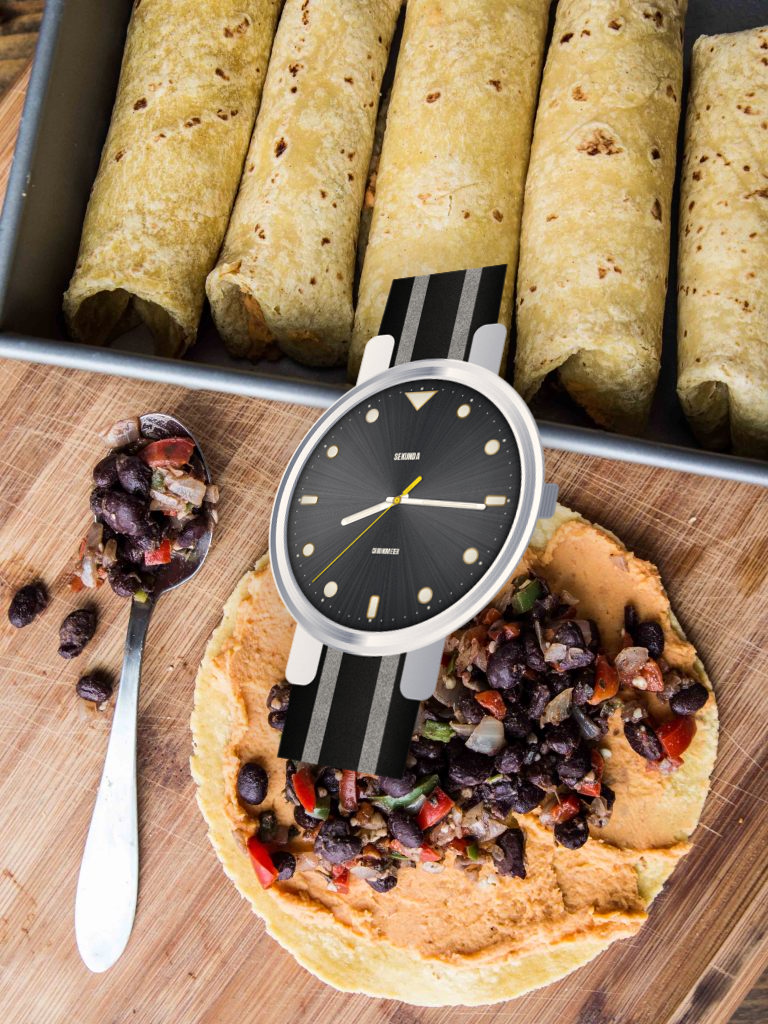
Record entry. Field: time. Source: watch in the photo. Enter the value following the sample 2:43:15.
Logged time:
8:15:37
